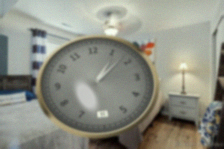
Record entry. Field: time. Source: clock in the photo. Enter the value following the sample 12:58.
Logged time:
1:08
